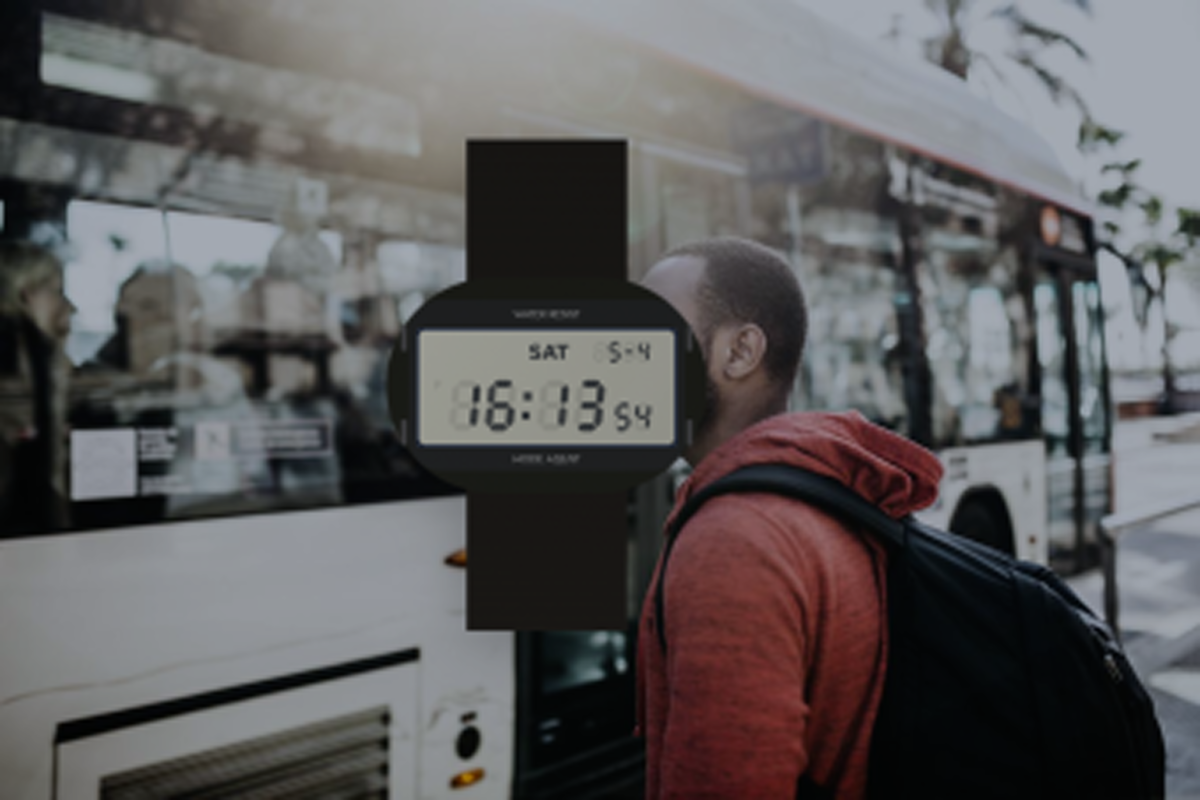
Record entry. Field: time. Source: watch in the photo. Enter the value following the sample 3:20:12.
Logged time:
16:13:54
